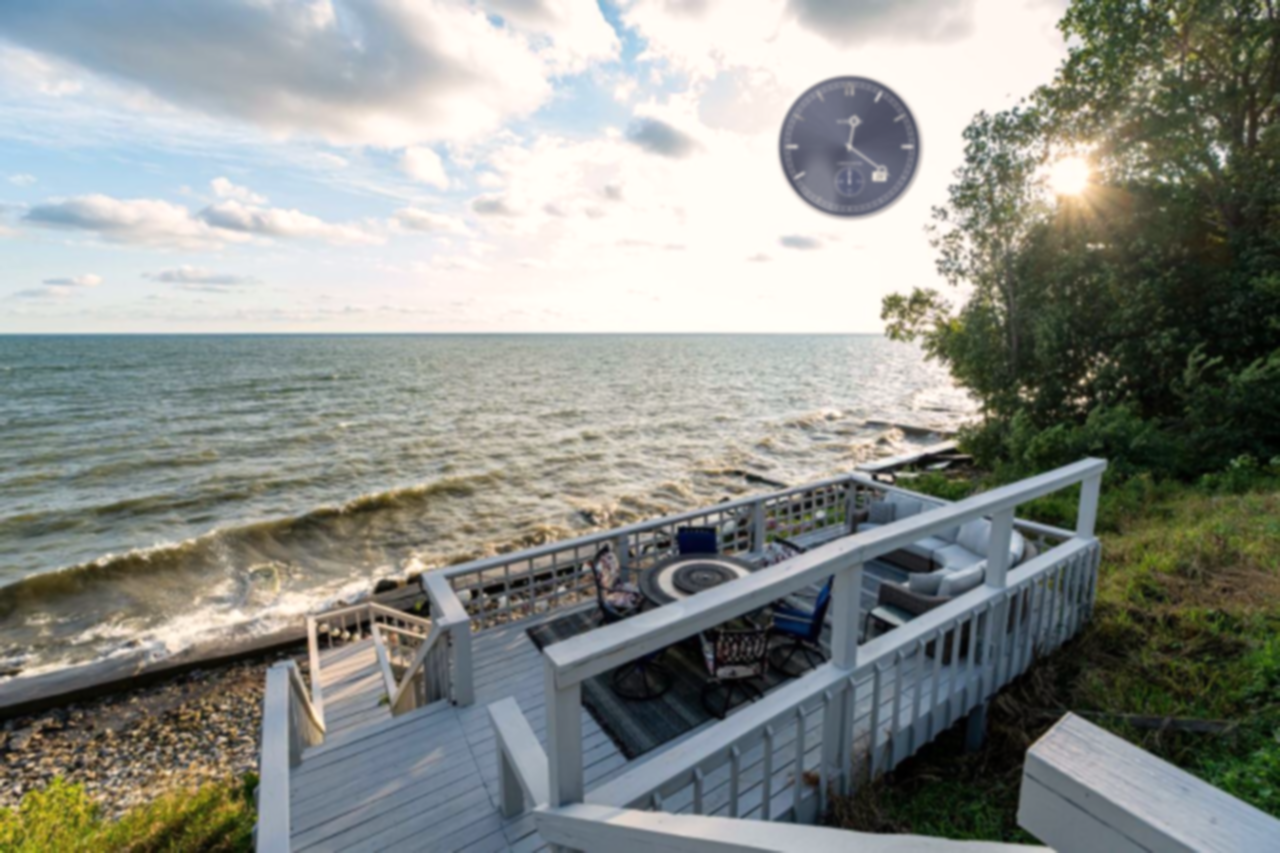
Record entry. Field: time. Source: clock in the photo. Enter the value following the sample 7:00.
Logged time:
12:21
